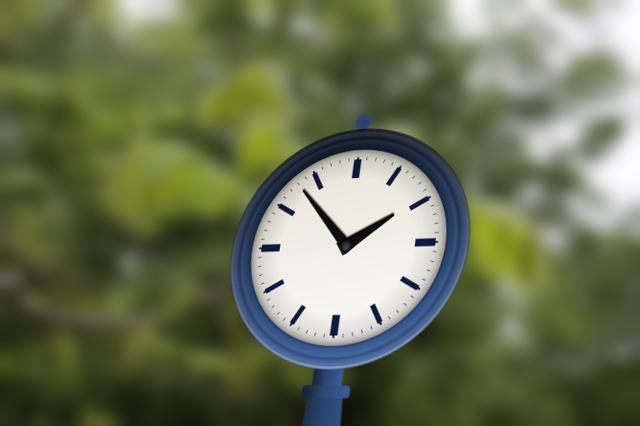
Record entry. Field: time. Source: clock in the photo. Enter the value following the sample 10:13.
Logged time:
1:53
